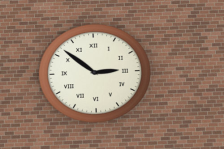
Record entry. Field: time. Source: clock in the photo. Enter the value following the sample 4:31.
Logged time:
2:52
